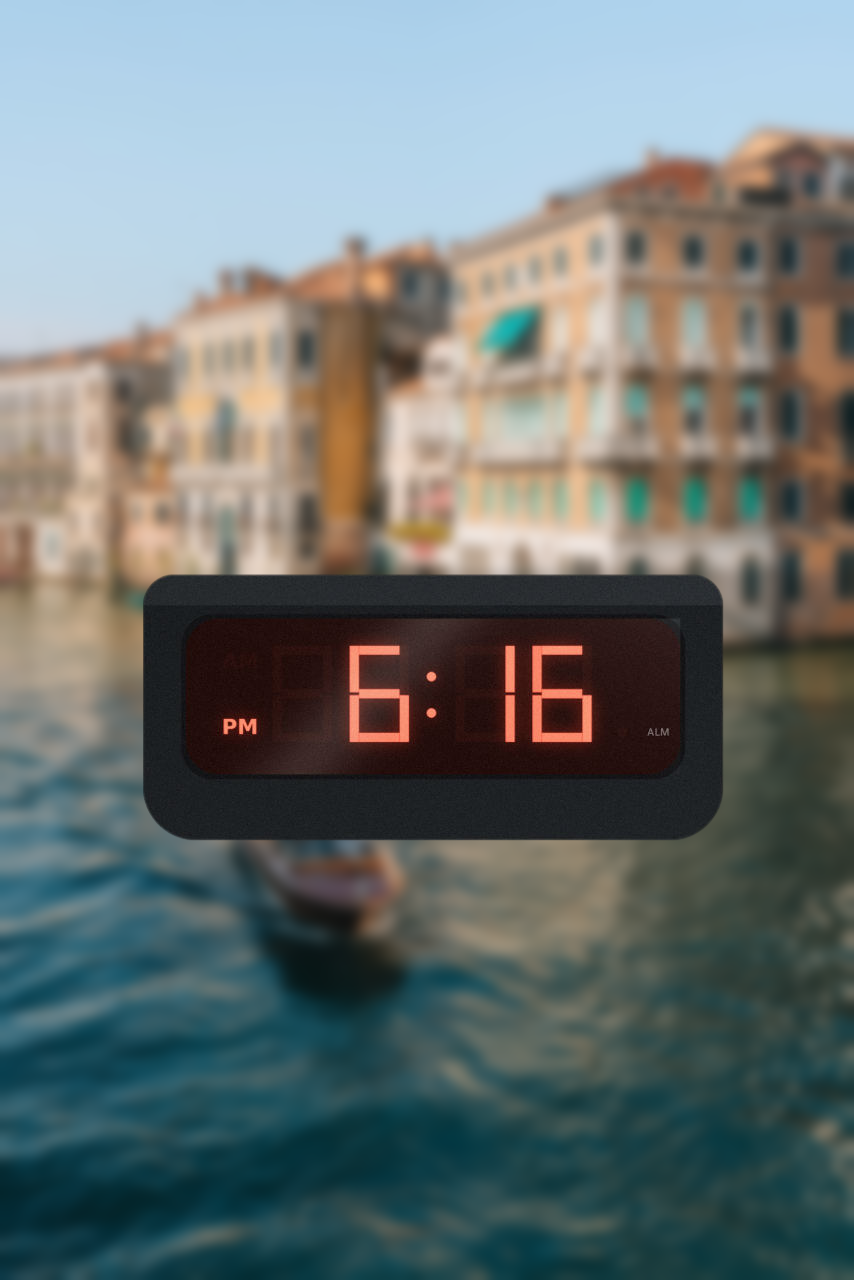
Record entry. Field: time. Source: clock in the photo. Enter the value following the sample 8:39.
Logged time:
6:16
